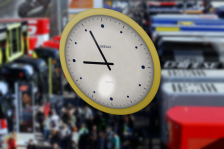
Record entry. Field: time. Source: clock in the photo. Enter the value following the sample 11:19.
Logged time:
8:56
